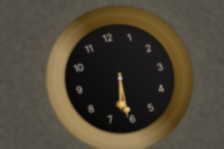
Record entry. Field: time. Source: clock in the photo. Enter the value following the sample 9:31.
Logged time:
6:31
